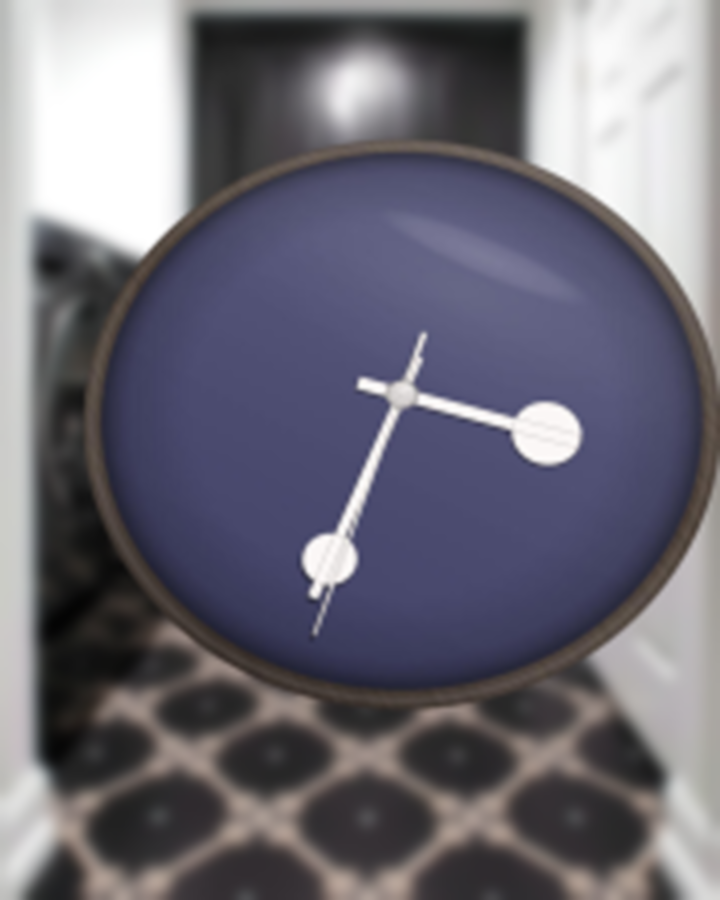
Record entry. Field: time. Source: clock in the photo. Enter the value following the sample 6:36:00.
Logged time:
3:33:33
